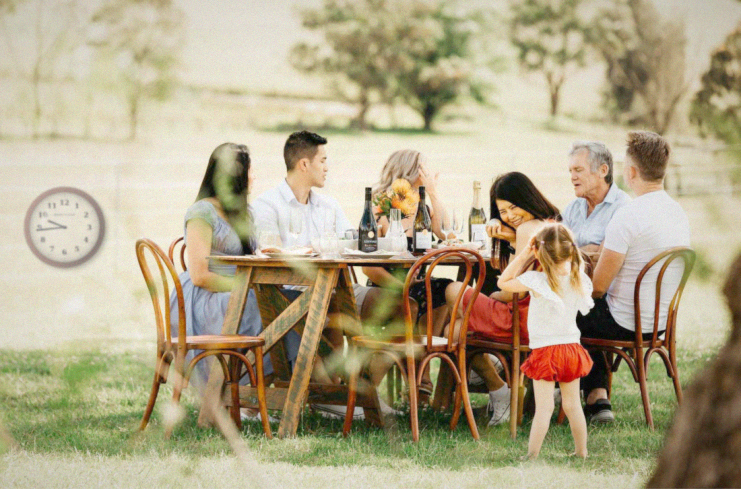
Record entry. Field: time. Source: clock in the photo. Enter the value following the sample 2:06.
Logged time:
9:44
